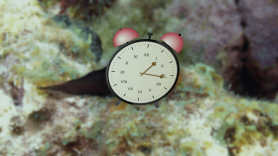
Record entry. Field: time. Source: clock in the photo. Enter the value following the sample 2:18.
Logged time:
1:16
